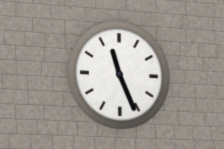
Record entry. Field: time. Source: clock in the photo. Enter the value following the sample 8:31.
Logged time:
11:26
